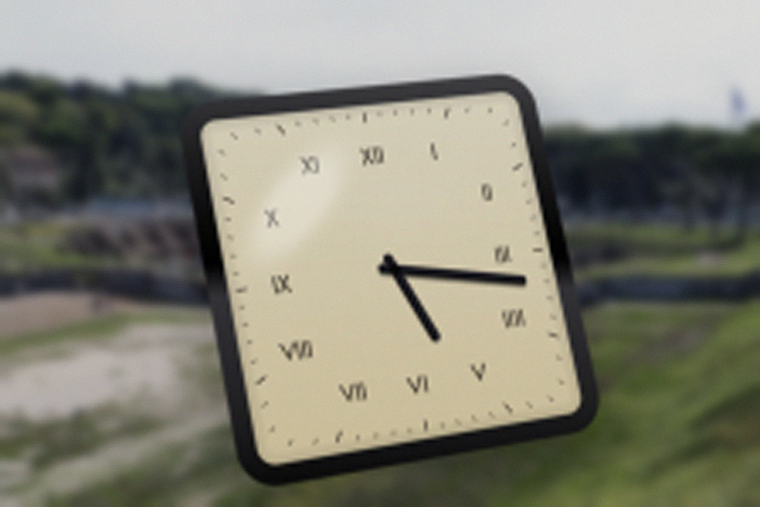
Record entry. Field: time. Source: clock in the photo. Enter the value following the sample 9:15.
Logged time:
5:17
